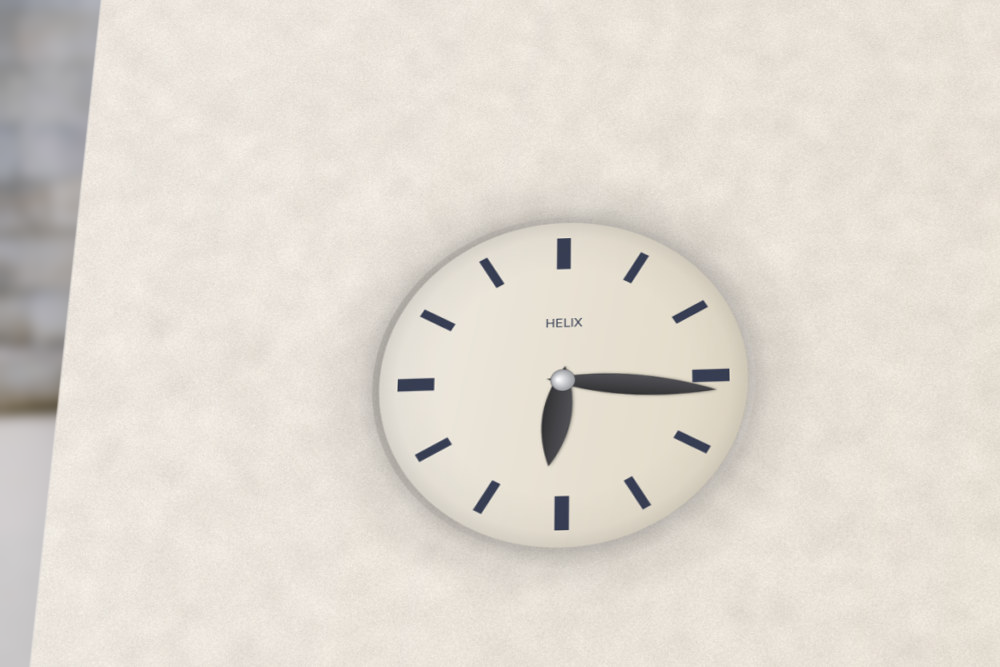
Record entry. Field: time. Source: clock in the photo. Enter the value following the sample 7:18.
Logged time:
6:16
